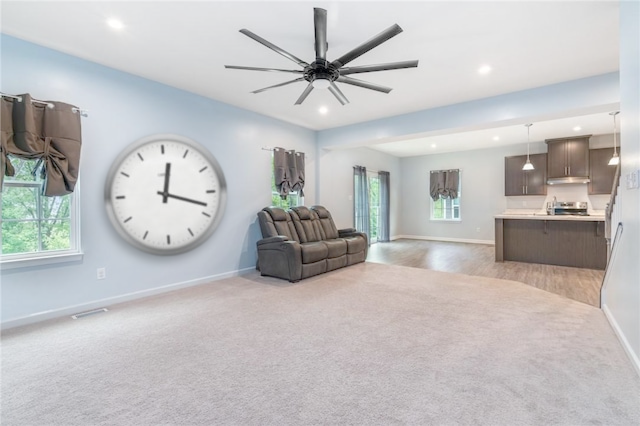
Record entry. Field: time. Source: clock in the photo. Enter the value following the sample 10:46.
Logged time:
12:18
